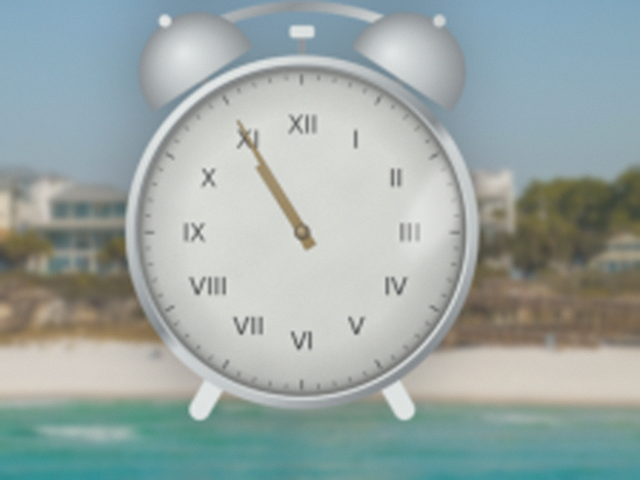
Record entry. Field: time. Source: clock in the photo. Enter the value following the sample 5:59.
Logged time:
10:55
